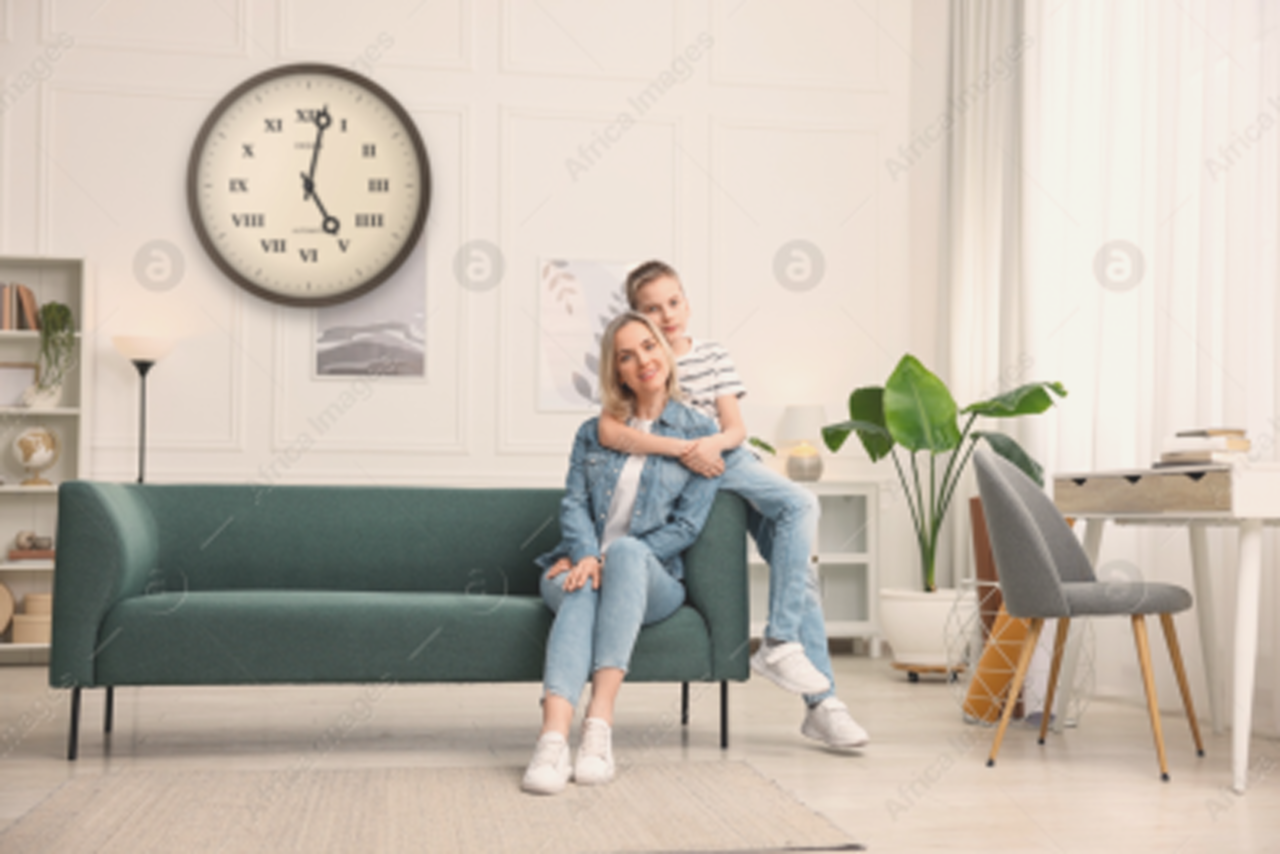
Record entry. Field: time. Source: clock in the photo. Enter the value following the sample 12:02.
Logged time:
5:02
